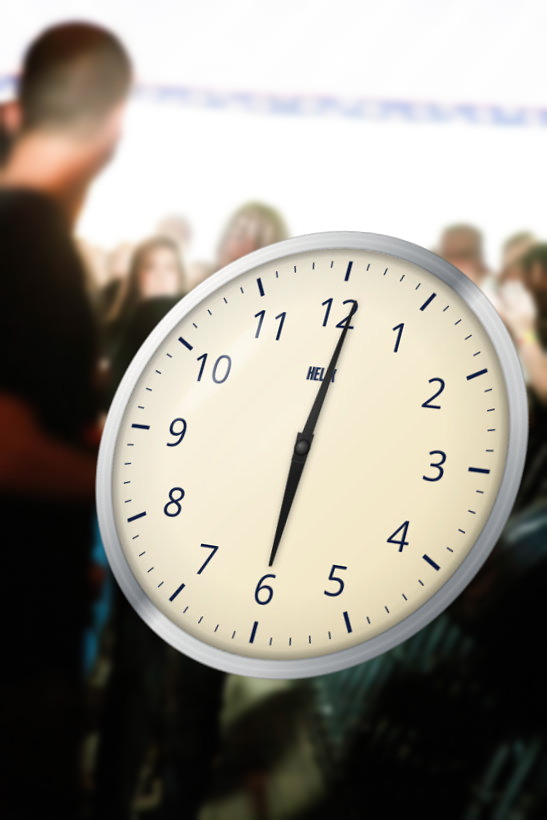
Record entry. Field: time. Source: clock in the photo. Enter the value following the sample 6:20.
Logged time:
6:01
